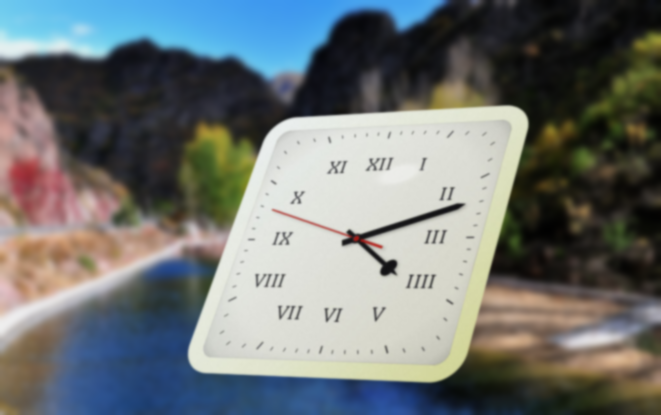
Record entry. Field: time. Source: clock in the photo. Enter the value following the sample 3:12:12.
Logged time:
4:11:48
